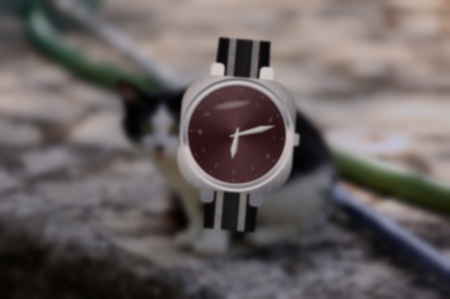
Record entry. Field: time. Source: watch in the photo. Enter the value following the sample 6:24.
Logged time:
6:12
